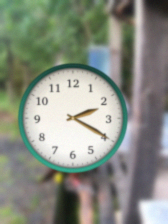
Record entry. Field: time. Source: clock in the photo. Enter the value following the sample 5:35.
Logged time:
2:20
